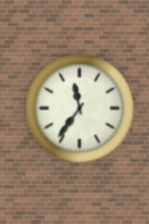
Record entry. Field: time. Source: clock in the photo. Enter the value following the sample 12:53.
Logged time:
11:36
